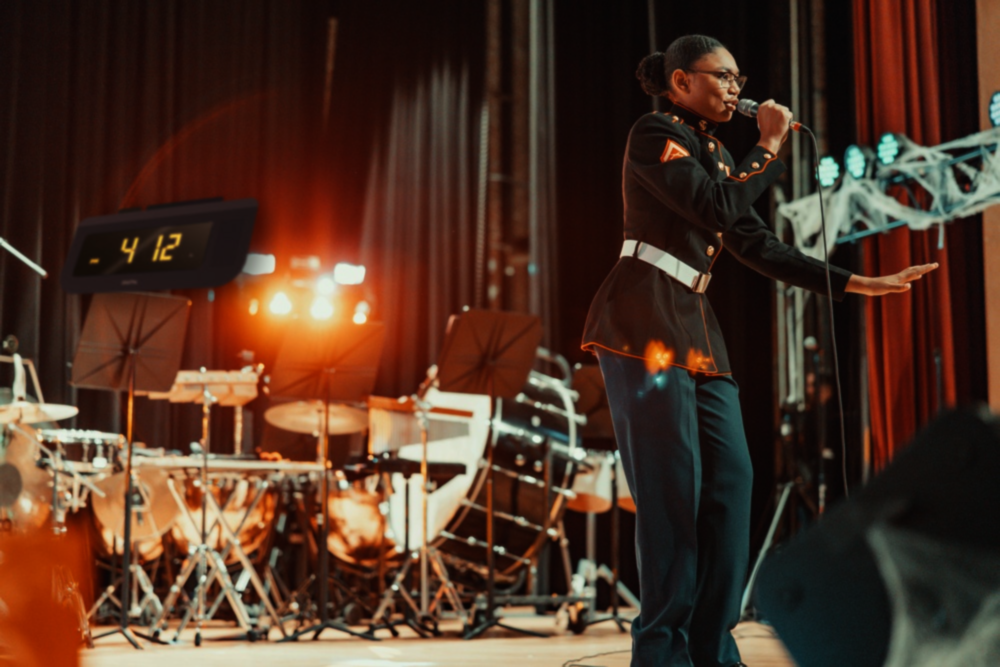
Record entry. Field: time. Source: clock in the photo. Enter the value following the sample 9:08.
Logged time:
4:12
